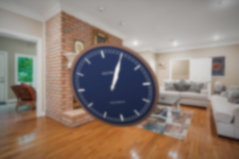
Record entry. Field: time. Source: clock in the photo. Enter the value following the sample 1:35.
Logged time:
1:05
